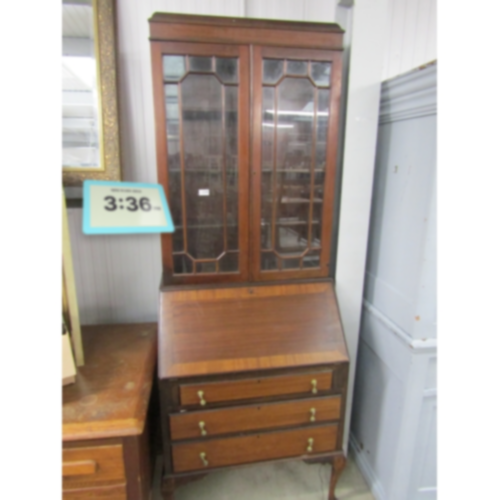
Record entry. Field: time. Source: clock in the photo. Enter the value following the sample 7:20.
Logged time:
3:36
